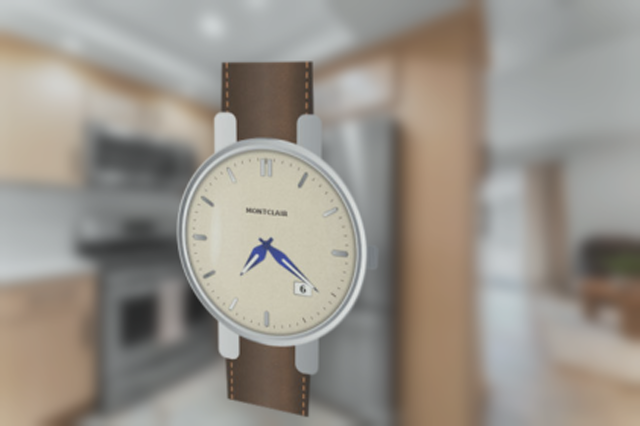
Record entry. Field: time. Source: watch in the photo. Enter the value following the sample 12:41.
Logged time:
7:21
